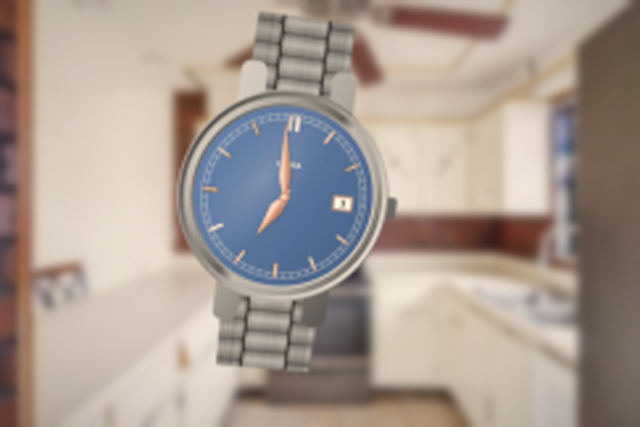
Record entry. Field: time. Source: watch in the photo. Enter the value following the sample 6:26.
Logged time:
6:59
